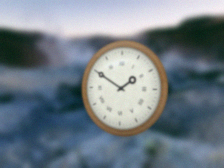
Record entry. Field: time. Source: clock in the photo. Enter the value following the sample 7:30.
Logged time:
1:50
